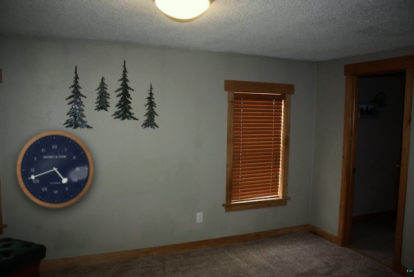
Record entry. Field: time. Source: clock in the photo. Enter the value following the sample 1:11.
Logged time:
4:42
